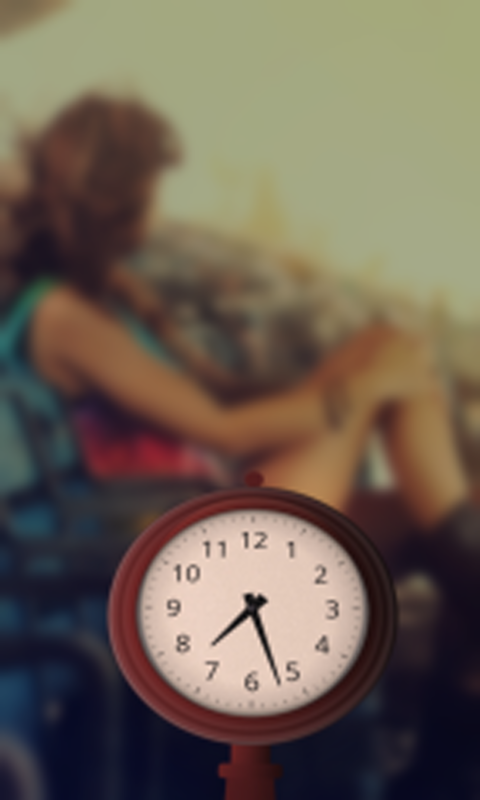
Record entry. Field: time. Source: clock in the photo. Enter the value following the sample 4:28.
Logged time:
7:27
